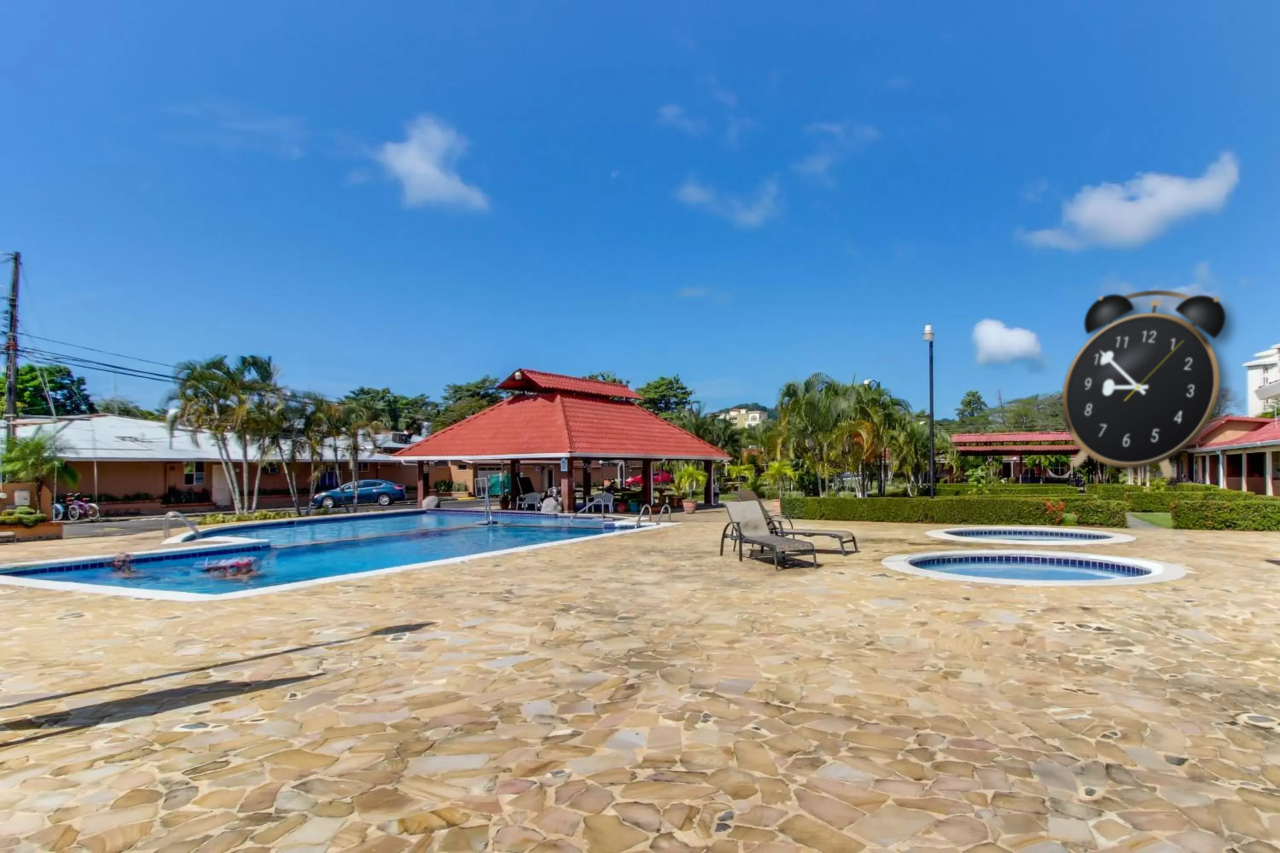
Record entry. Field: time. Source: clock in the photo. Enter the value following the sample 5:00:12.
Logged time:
8:51:06
